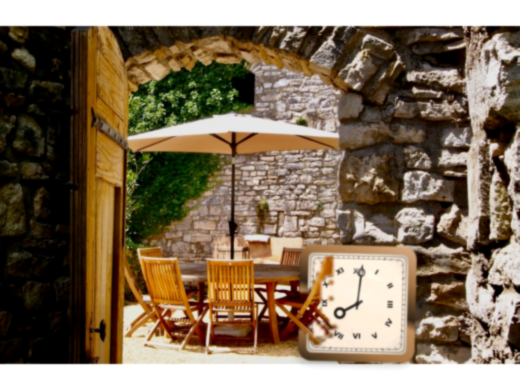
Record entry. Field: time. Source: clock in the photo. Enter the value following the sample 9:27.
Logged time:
8:01
